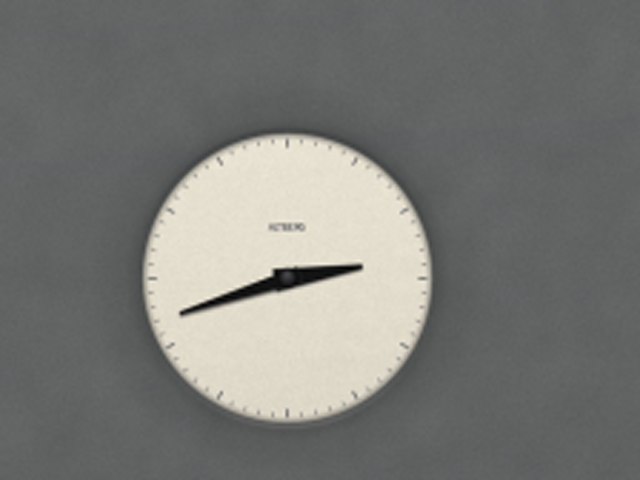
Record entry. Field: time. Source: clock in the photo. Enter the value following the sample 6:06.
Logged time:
2:42
